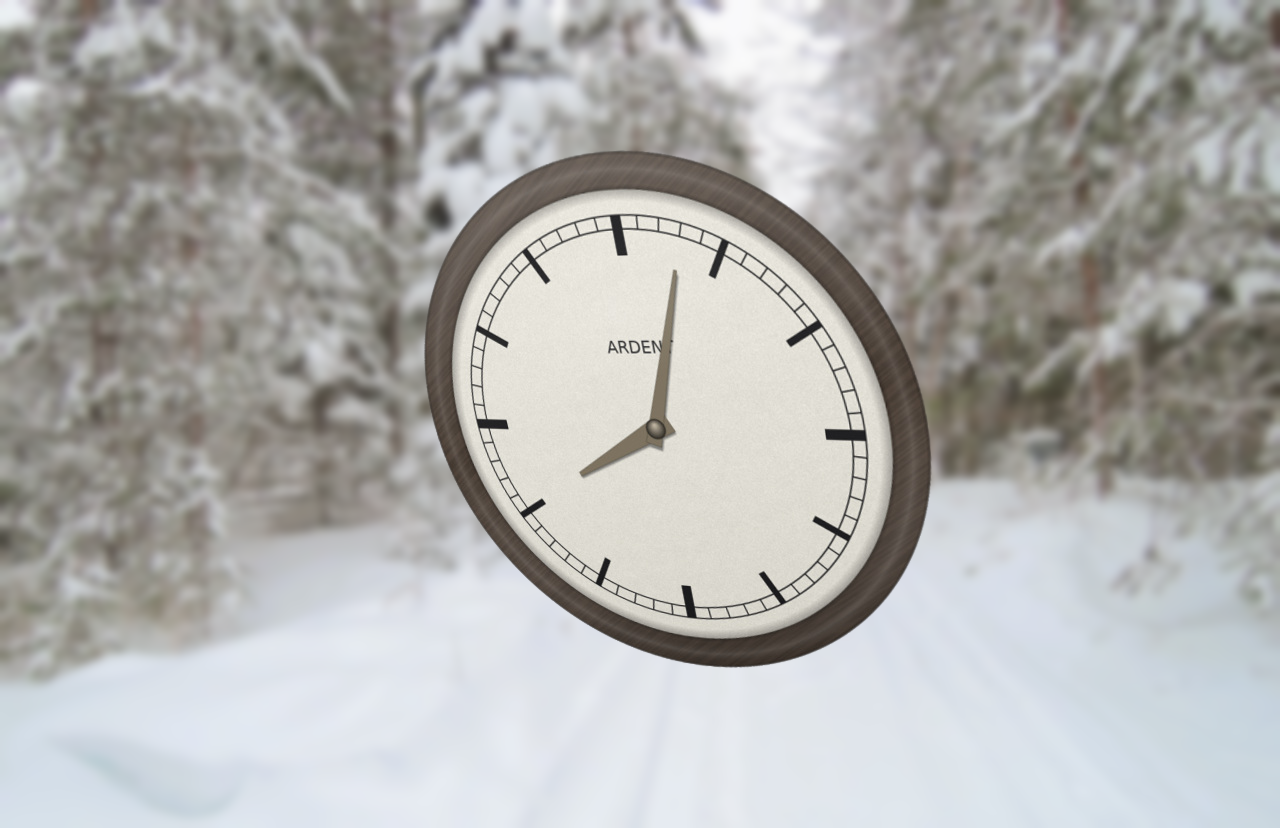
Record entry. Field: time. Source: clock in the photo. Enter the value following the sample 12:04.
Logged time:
8:03
